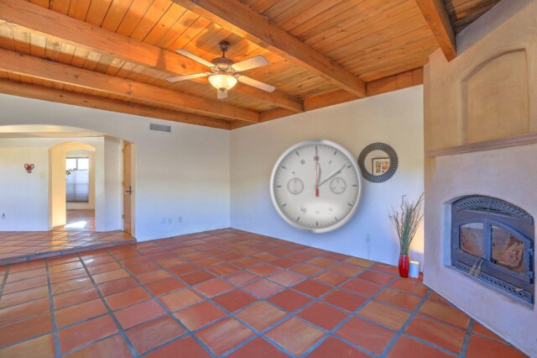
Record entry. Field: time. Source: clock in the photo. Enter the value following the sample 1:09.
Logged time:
12:09
